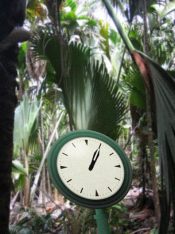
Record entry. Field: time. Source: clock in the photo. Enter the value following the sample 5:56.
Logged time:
1:05
